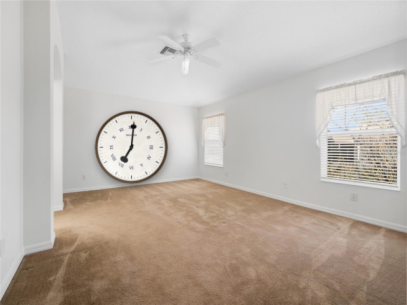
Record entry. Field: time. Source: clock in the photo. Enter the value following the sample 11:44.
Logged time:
7:01
